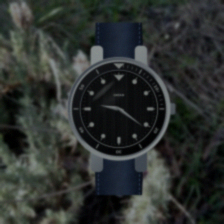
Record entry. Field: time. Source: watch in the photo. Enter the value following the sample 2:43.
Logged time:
9:21
